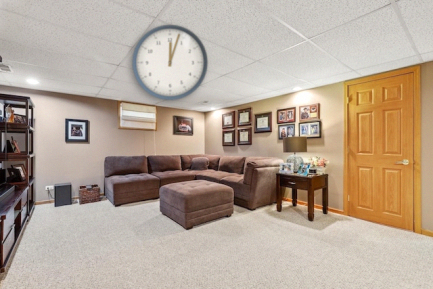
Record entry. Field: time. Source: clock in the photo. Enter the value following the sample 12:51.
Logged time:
12:03
